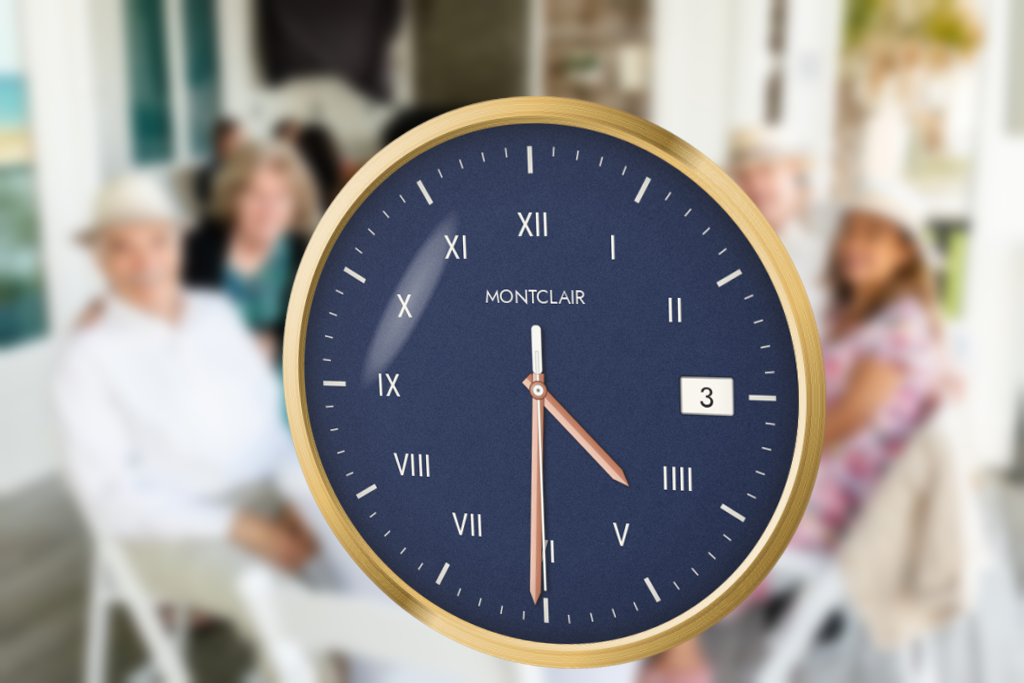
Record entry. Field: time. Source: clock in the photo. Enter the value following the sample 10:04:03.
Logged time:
4:30:30
